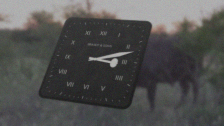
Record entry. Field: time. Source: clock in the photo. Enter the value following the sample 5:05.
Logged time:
3:12
